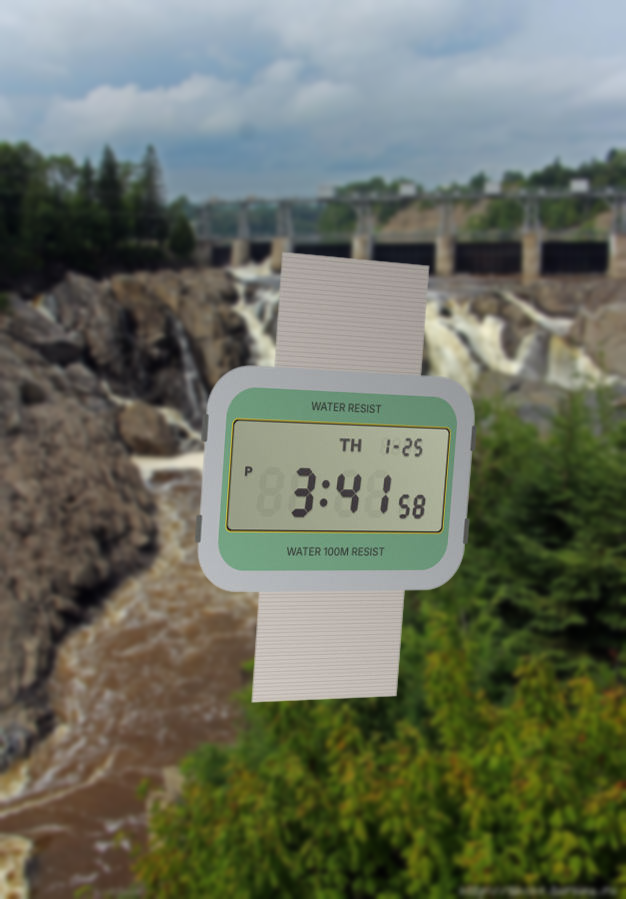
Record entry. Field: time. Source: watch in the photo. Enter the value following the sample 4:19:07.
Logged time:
3:41:58
